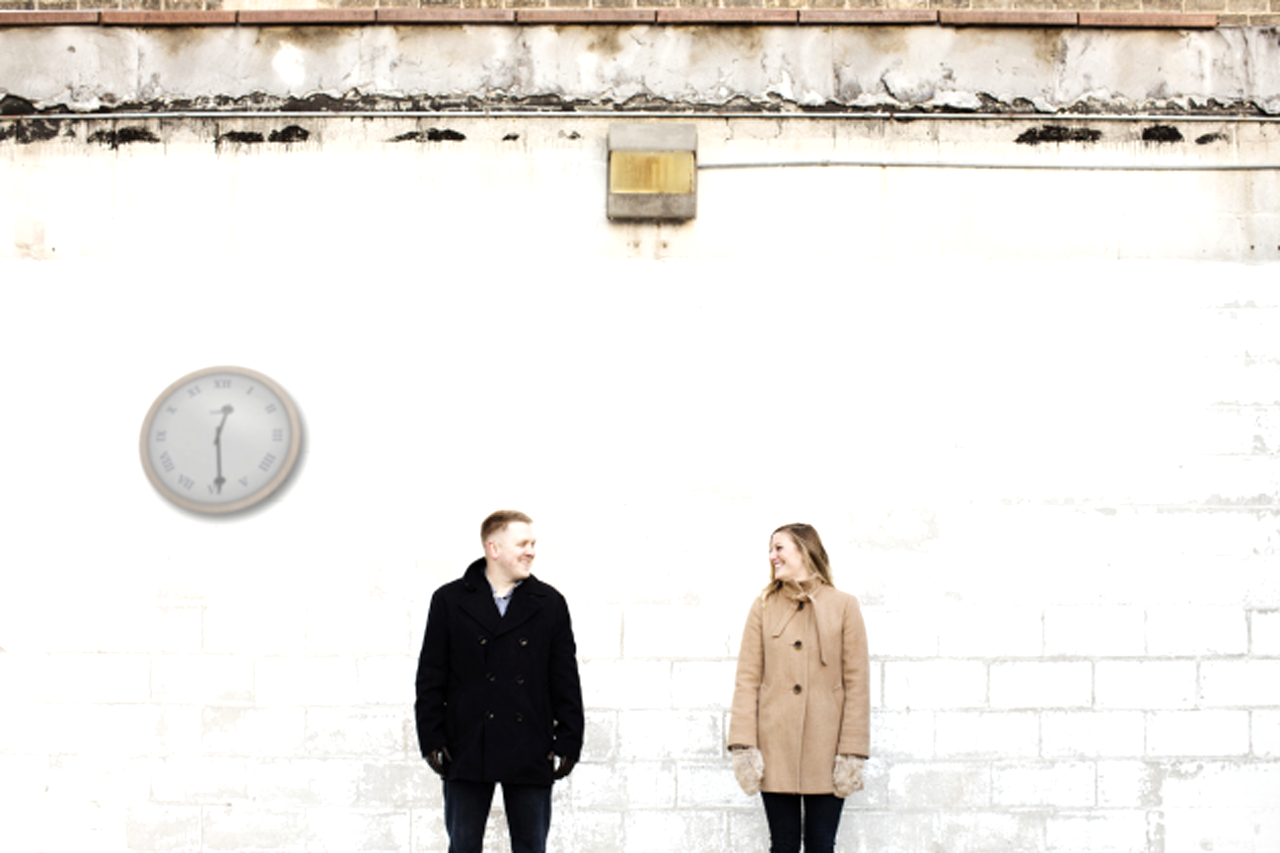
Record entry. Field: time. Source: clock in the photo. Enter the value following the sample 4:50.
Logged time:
12:29
